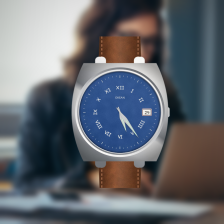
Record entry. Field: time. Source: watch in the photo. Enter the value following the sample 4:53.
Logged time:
5:24
